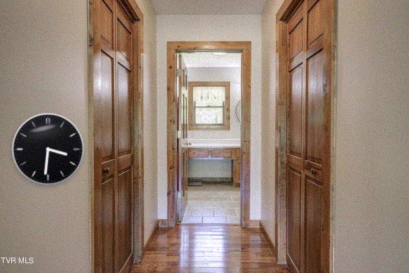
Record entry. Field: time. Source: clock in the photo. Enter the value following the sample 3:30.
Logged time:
3:31
